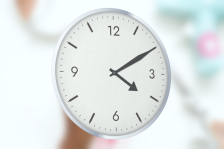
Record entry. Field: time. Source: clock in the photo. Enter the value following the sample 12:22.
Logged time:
4:10
